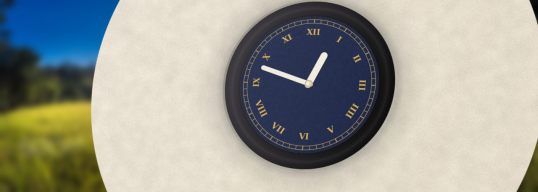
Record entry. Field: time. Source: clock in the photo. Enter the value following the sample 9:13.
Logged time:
12:48
